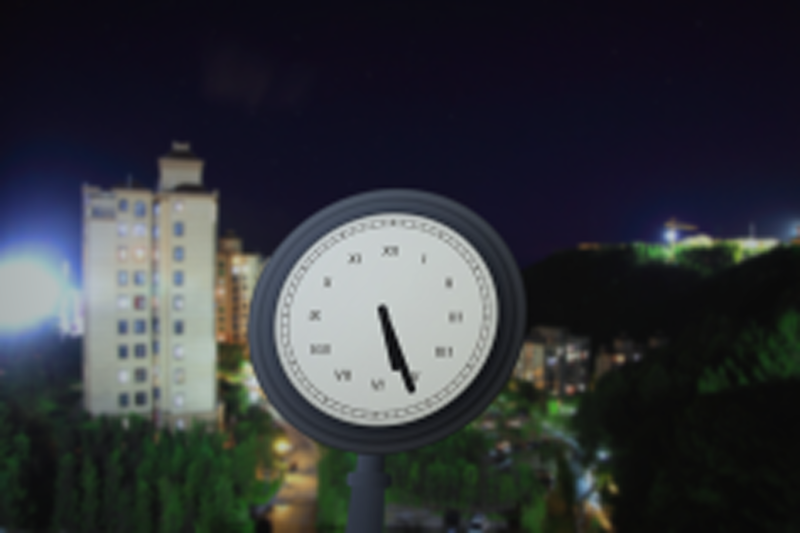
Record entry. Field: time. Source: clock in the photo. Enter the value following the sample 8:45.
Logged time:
5:26
